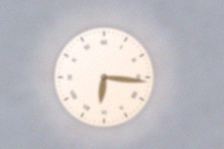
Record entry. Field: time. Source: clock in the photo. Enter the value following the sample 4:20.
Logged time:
6:16
